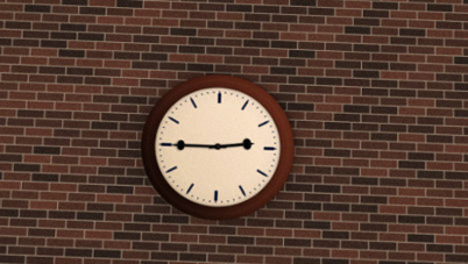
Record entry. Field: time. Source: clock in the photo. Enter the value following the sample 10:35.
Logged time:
2:45
